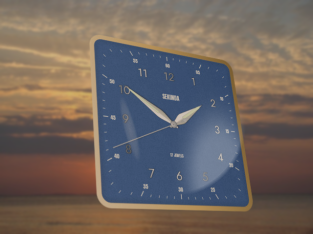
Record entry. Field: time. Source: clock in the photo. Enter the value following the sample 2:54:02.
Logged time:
1:50:41
